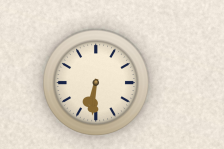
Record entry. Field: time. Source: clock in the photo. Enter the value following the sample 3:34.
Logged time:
6:31
